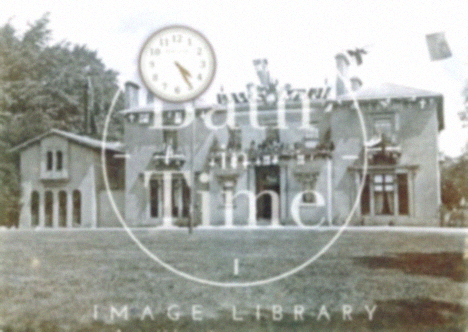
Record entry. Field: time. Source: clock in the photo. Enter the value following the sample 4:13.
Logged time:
4:25
